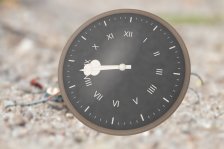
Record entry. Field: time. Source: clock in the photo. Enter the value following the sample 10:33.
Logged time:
8:43
